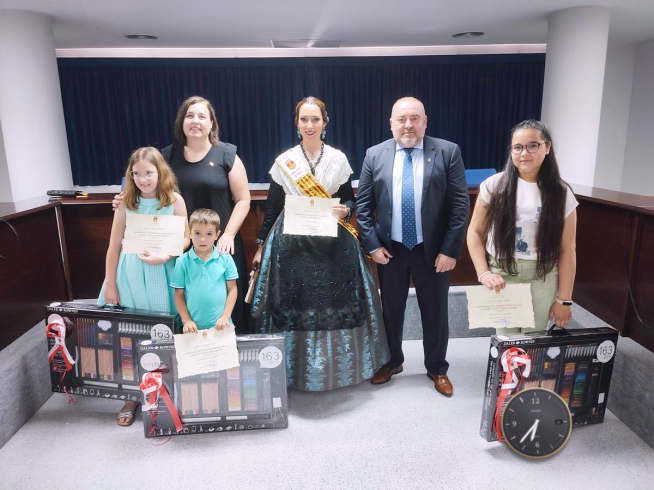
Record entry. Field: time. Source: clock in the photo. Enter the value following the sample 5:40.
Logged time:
6:37
